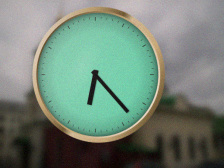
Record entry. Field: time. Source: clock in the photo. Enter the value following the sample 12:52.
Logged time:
6:23
